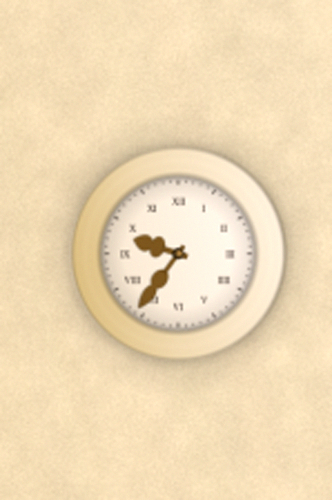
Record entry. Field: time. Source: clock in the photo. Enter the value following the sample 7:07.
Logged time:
9:36
